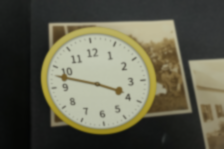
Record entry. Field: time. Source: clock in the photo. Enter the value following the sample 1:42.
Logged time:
3:48
